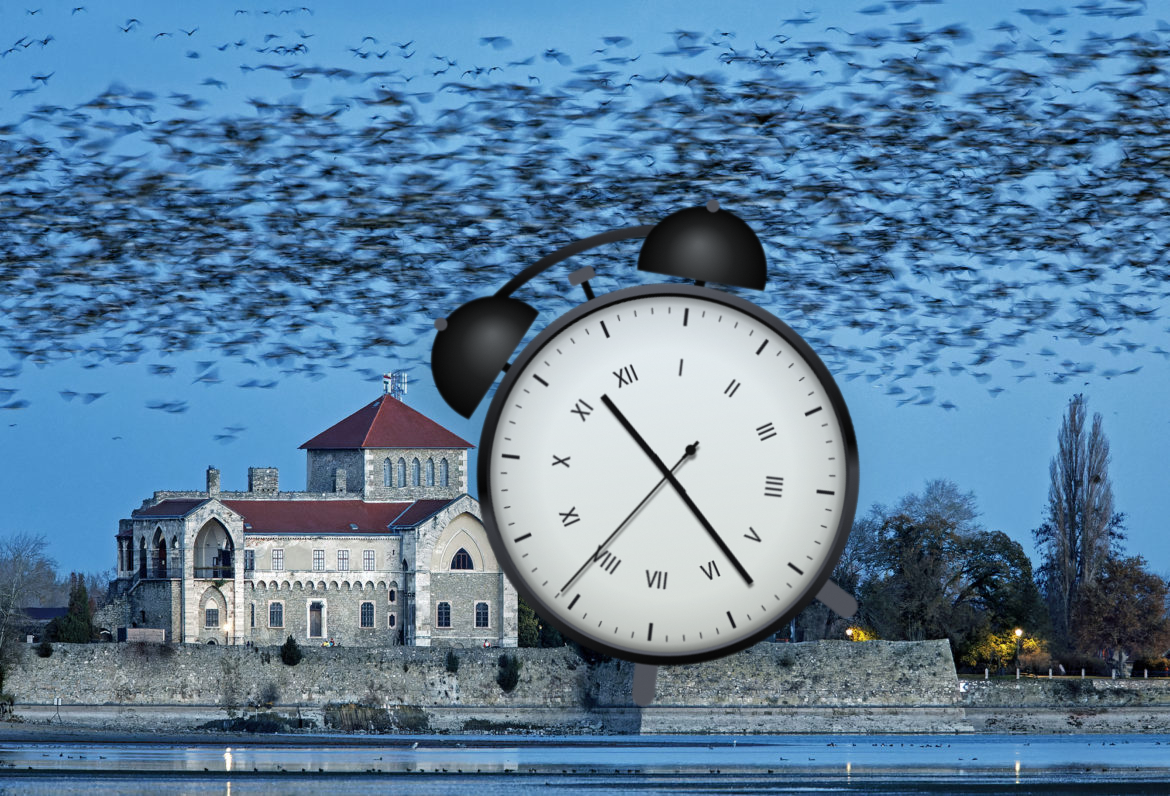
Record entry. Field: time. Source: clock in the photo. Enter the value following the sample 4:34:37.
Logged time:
11:27:41
